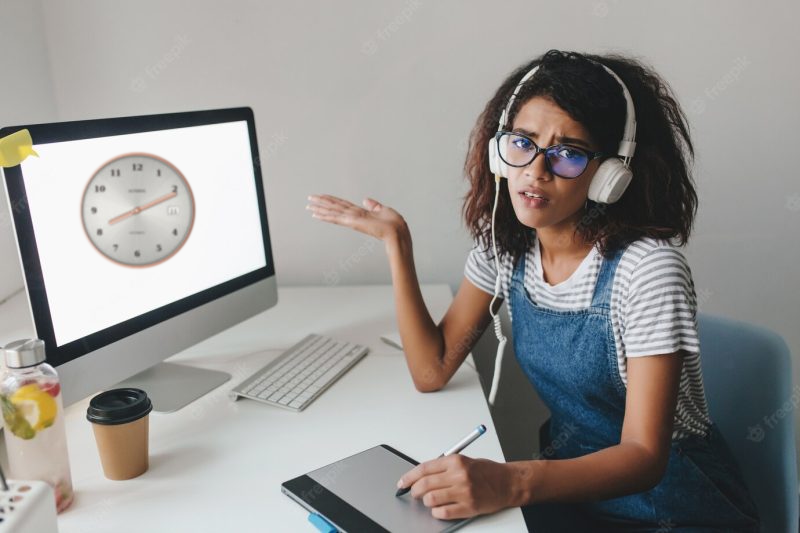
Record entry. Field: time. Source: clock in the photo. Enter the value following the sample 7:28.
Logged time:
8:11
